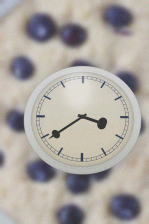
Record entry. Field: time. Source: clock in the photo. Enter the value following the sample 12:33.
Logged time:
3:39
